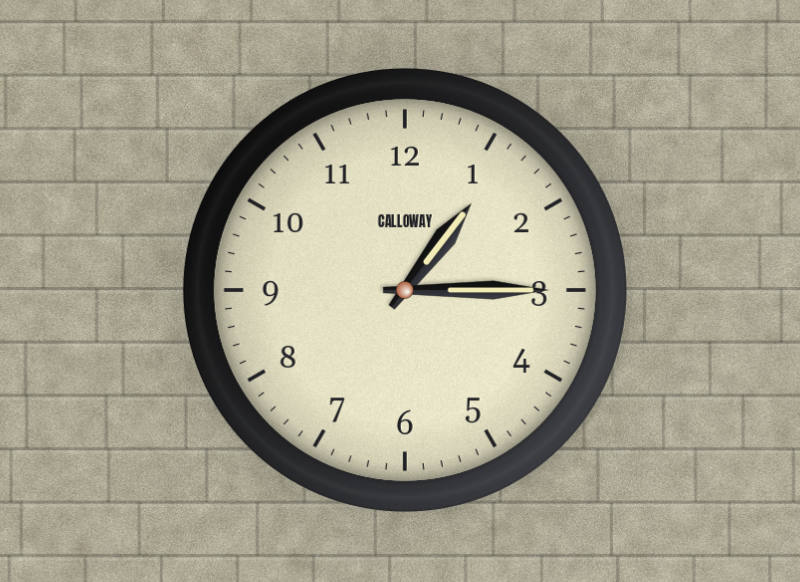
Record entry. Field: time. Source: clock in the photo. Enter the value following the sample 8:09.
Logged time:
1:15
